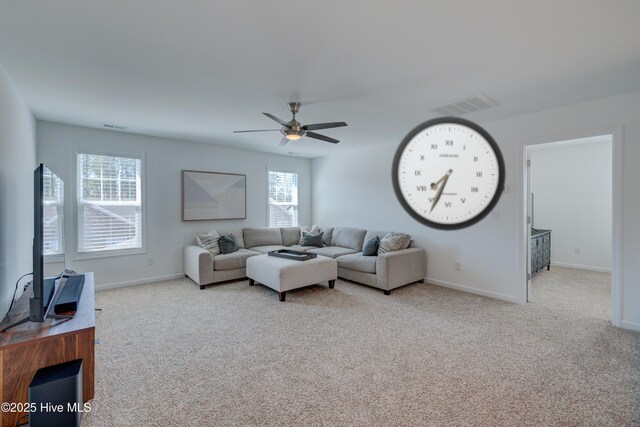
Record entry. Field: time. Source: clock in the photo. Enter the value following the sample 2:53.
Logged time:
7:34
